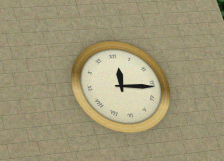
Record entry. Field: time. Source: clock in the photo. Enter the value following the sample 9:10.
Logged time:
12:16
